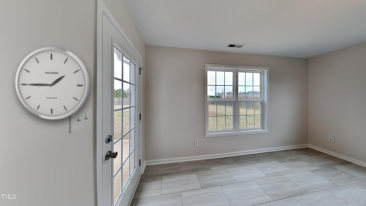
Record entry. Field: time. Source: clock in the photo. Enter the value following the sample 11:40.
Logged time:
1:45
